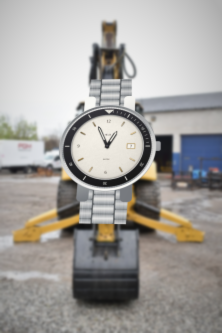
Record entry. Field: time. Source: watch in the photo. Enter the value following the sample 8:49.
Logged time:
12:56
